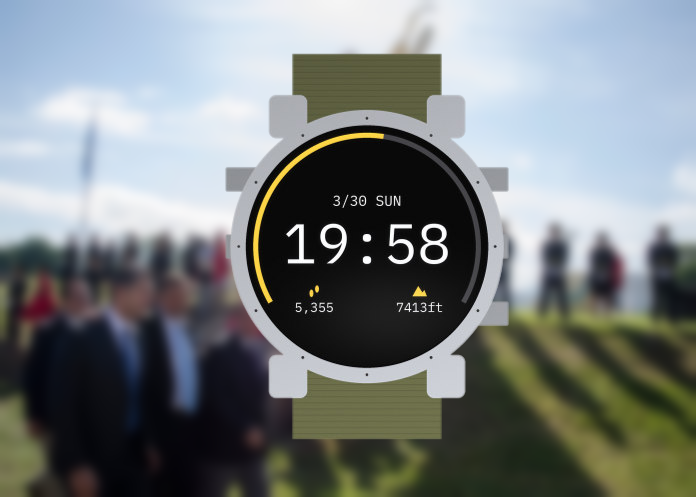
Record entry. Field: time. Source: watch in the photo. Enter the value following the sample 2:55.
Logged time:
19:58
